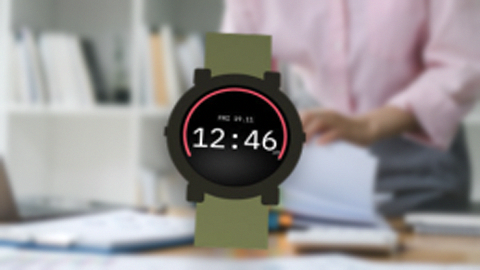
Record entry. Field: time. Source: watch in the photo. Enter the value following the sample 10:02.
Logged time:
12:46
